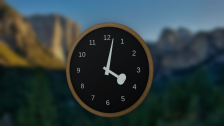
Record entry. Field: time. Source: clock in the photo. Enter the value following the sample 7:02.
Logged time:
4:02
